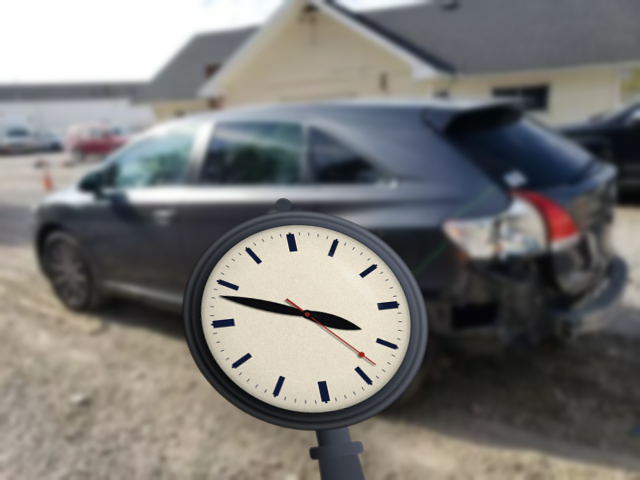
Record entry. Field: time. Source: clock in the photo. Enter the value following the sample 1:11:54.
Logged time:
3:48:23
